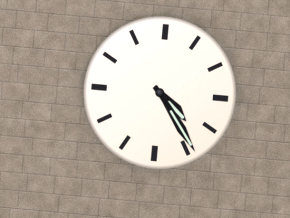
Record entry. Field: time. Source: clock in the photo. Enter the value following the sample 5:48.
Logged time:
4:24
